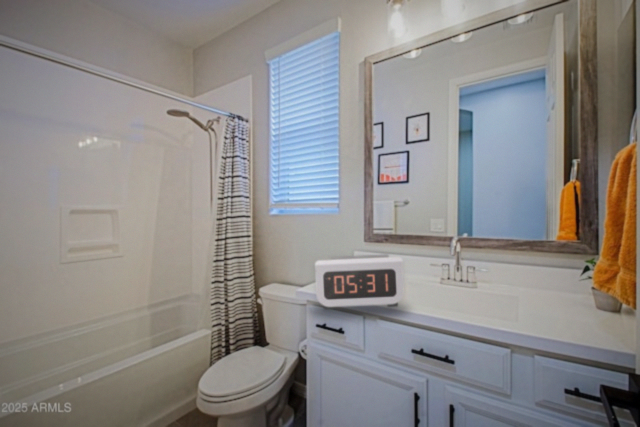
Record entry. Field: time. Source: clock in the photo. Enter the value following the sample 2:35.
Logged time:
5:31
